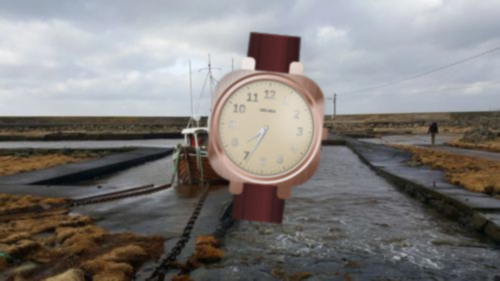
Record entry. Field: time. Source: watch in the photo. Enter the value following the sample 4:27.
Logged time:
7:34
